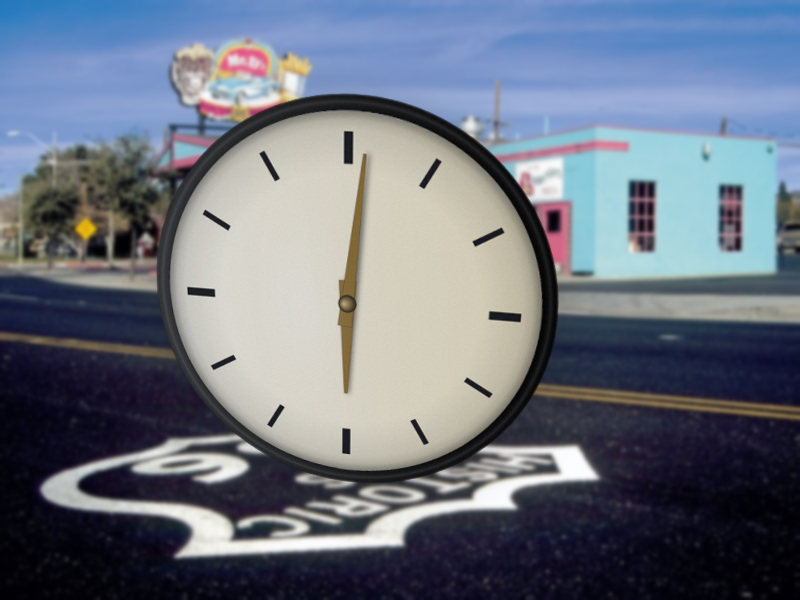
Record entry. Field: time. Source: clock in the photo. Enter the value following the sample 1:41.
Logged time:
6:01
